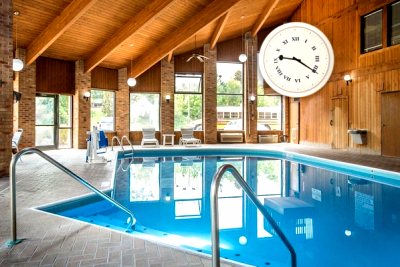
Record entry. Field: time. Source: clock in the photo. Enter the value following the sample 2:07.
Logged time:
9:21
